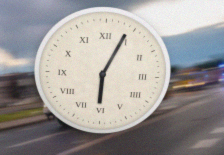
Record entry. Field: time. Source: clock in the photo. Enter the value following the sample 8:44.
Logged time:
6:04
